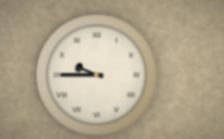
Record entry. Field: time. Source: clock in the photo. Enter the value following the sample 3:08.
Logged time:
9:45
